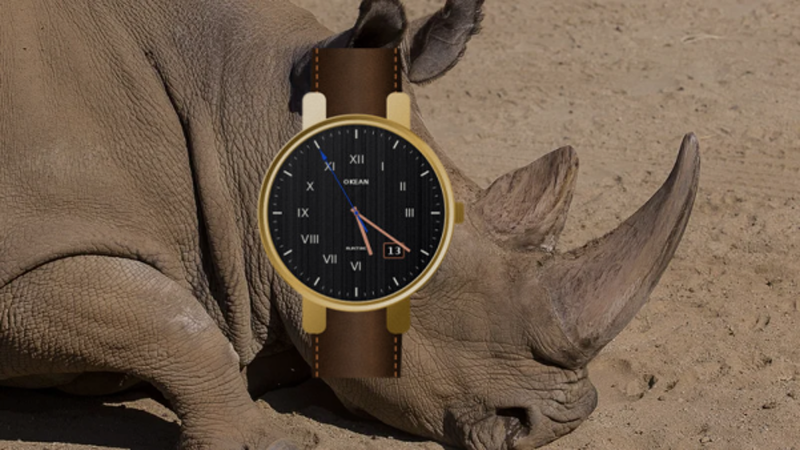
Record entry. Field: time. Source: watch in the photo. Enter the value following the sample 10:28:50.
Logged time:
5:20:55
